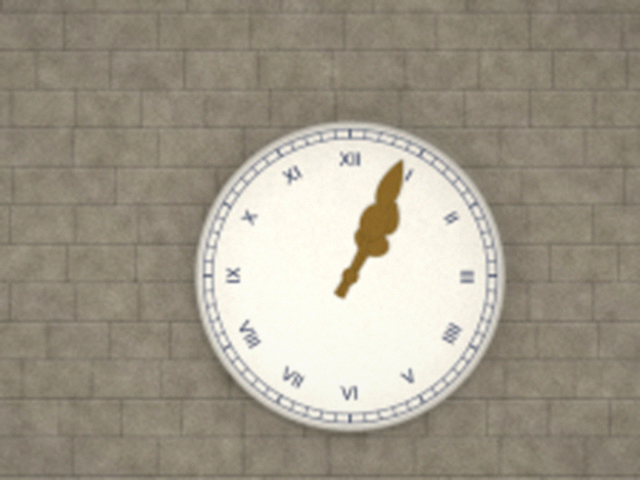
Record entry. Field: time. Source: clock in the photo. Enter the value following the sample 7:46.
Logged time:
1:04
